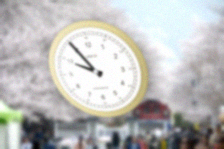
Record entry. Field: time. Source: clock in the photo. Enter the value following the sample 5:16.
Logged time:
9:55
